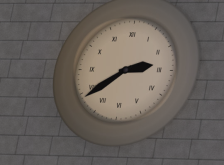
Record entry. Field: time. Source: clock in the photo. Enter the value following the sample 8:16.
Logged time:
2:39
